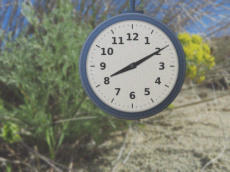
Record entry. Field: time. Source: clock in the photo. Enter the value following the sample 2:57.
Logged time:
8:10
